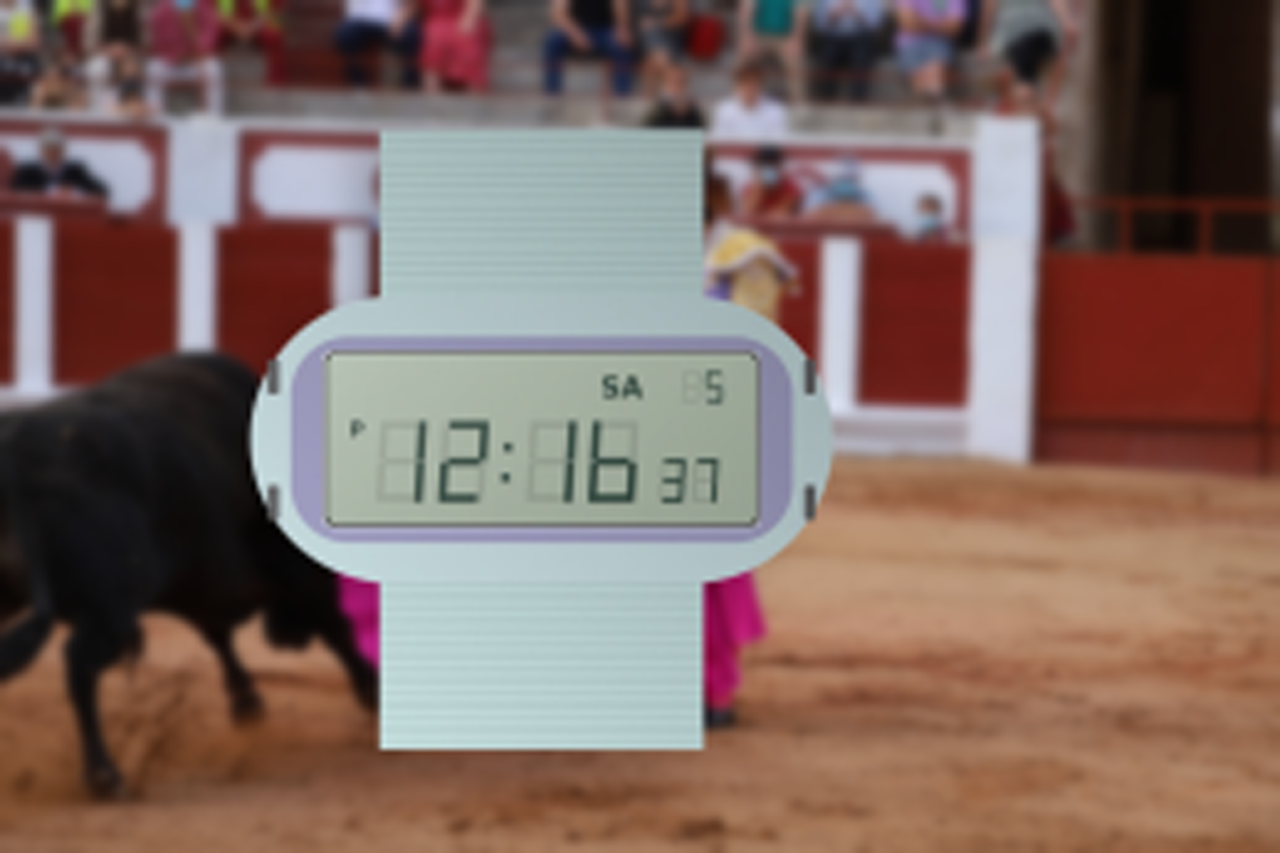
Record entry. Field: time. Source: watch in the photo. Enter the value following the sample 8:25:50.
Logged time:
12:16:37
